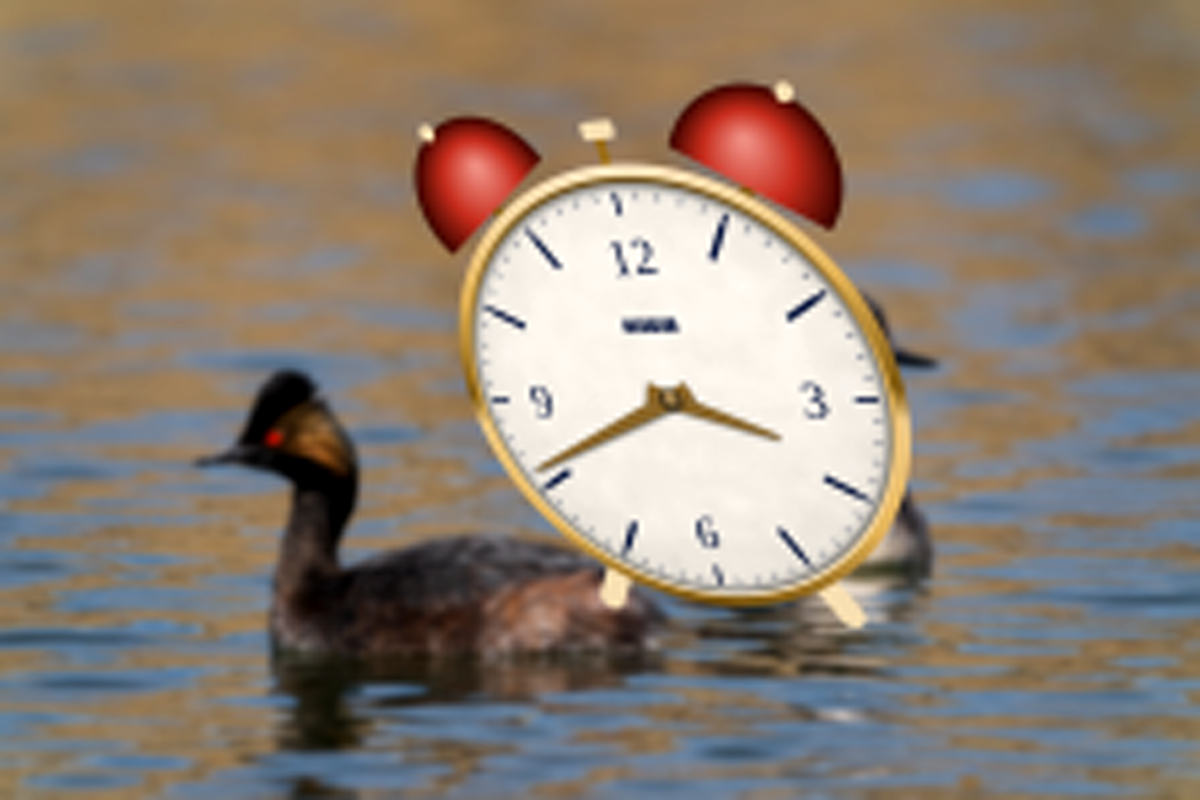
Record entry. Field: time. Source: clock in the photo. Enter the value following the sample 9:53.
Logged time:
3:41
